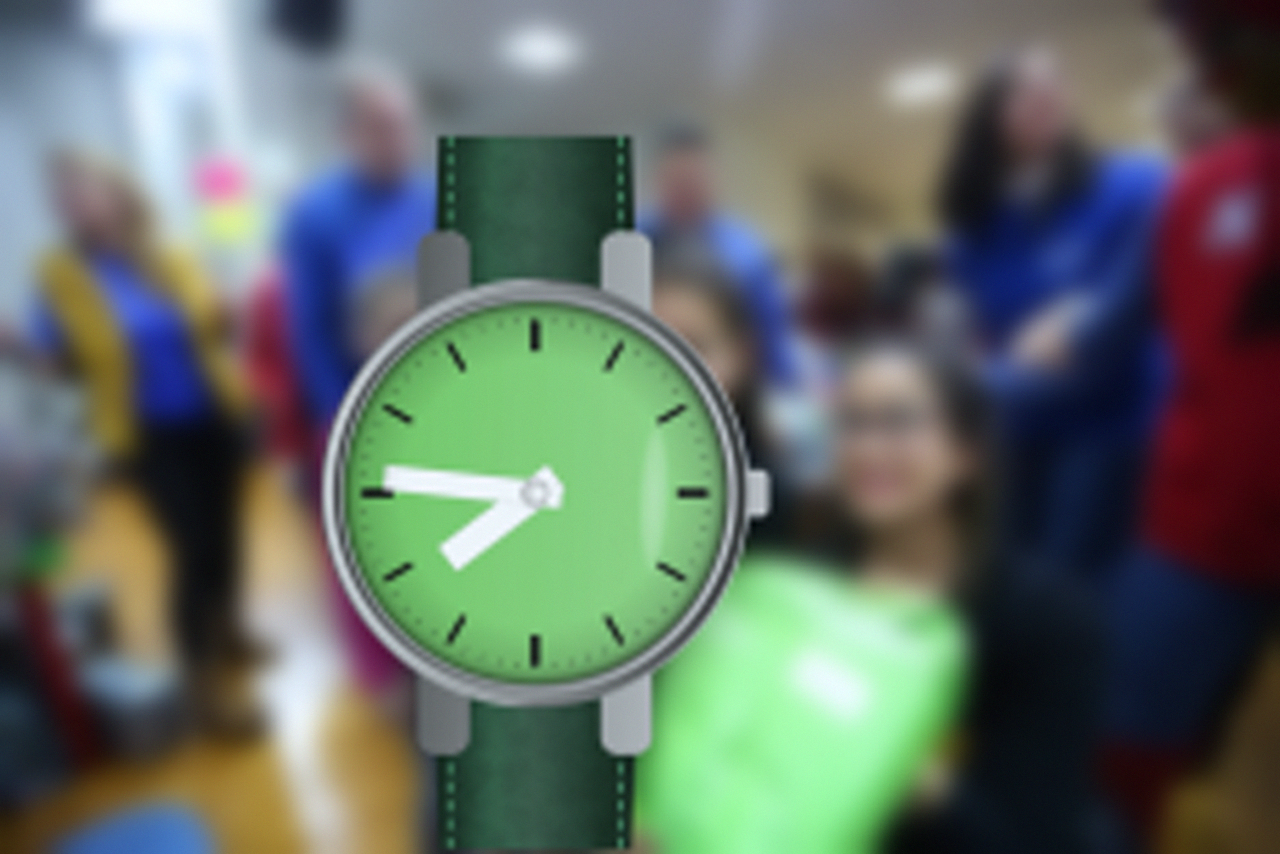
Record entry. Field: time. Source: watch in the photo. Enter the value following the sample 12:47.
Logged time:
7:46
